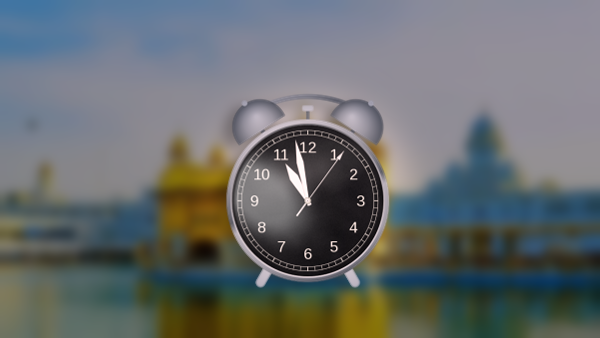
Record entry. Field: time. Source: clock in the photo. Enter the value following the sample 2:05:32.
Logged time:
10:58:06
